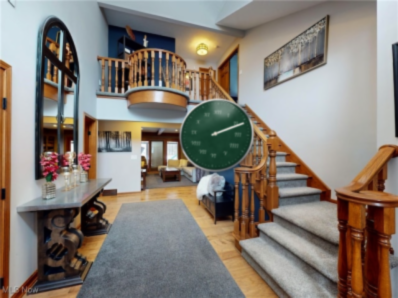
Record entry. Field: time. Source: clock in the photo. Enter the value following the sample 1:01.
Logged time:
2:11
